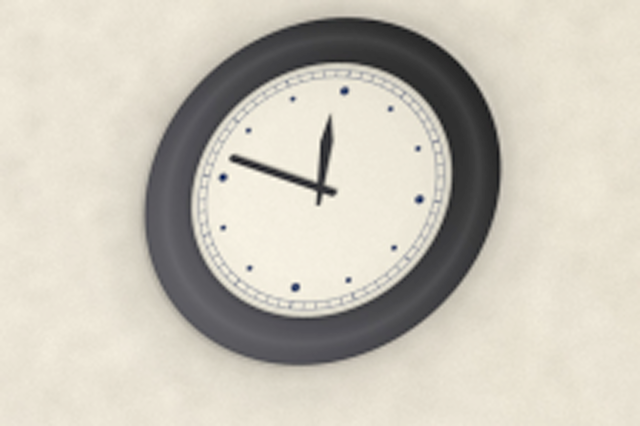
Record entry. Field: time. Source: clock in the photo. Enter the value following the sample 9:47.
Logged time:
11:47
